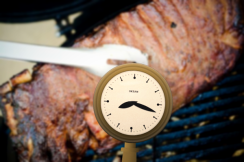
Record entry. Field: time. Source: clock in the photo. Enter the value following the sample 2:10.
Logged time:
8:18
